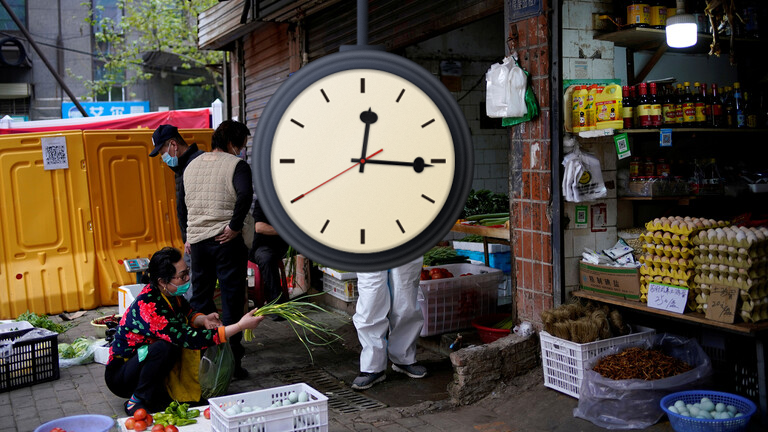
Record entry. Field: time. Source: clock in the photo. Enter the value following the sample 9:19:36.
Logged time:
12:15:40
